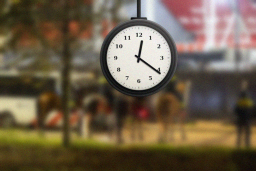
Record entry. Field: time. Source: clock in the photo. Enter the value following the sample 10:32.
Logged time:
12:21
